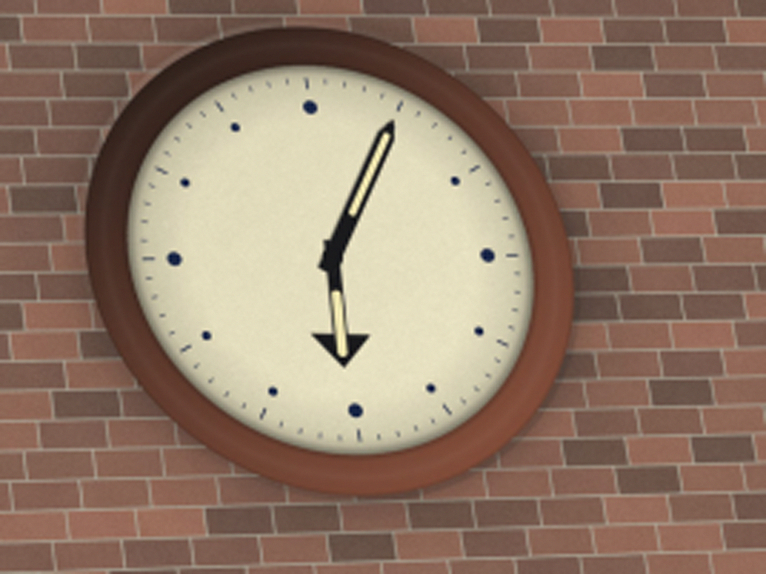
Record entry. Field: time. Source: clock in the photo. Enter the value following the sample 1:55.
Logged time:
6:05
